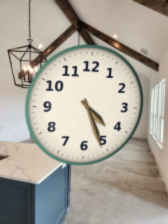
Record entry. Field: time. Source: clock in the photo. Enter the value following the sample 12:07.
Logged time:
4:26
